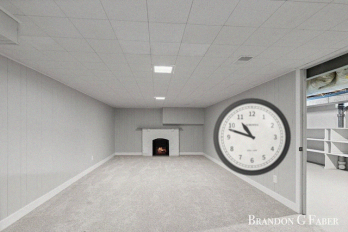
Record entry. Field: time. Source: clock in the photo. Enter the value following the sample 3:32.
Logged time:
10:48
